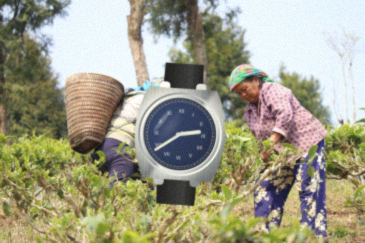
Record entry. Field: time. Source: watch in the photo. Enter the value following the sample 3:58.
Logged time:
2:39
